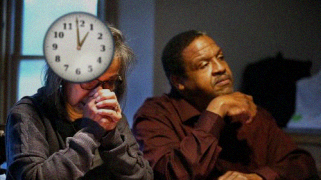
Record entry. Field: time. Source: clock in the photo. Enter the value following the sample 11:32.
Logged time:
12:59
